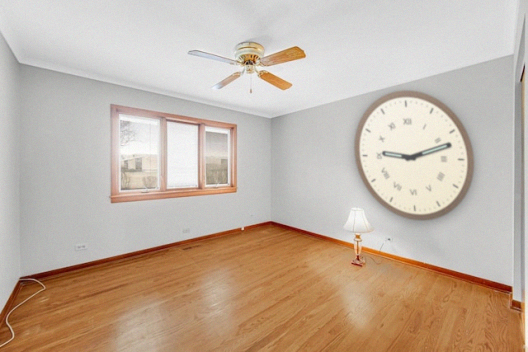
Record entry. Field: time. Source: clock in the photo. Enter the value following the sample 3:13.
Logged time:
9:12
